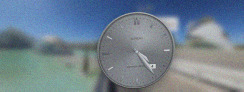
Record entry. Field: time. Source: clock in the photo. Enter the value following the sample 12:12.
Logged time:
4:24
